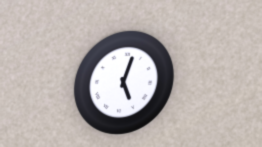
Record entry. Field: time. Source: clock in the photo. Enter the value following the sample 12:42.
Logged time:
5:02
